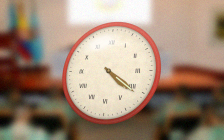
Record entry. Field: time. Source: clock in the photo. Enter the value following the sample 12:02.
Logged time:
4:21
